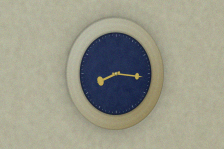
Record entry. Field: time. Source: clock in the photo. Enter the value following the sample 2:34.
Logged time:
8:16
